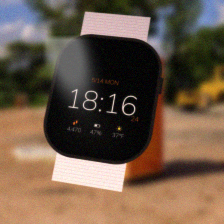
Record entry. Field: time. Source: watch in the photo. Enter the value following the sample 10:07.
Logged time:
18:16
